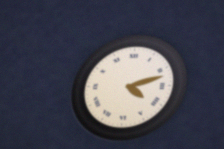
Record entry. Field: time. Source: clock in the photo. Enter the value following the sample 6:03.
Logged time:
4:12
